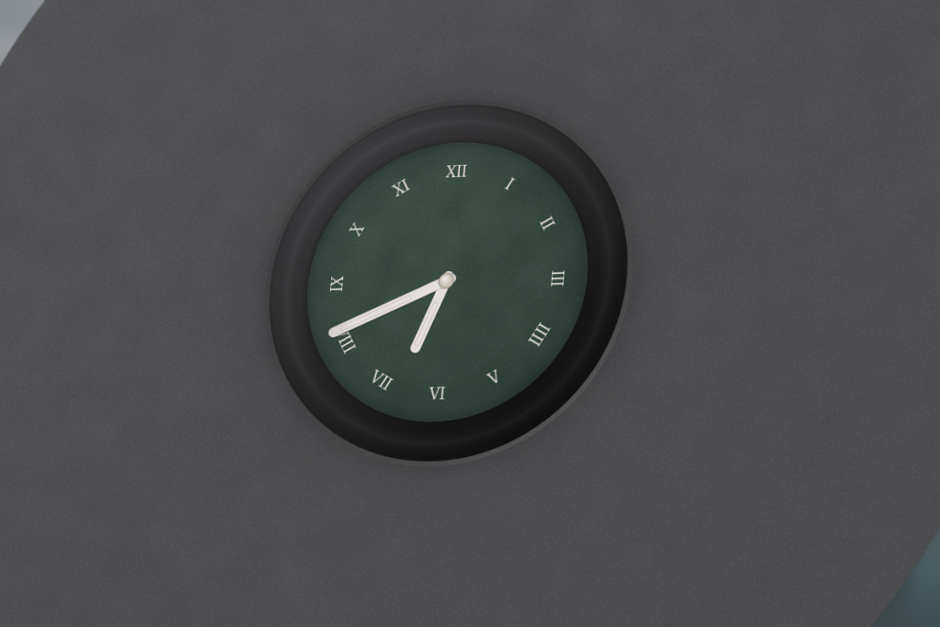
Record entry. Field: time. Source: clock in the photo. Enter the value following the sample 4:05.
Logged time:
6:41
